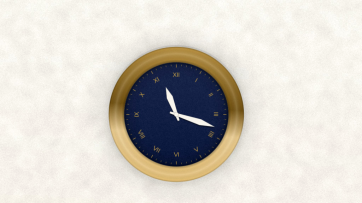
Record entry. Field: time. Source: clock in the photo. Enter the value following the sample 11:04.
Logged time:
11:18
